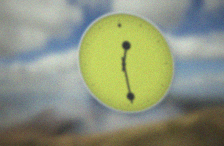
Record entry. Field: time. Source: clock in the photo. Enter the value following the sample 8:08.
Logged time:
12:29
